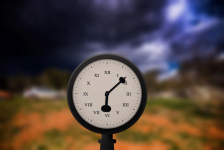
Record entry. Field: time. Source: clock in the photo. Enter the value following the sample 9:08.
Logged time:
6:08
